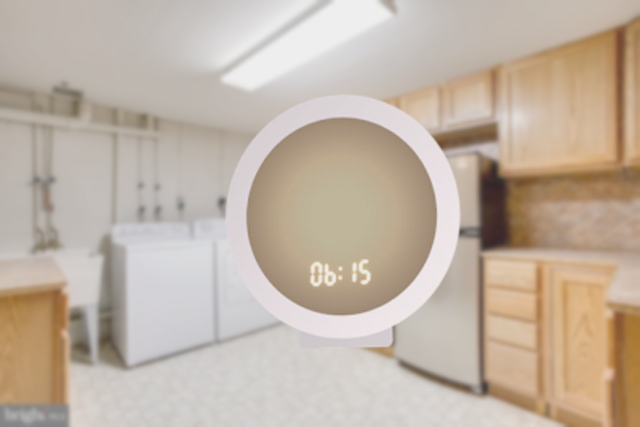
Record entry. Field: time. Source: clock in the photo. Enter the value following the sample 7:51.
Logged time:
6:15
